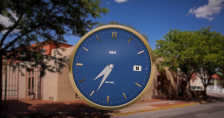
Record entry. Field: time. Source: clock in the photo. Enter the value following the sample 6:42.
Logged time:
7:34
